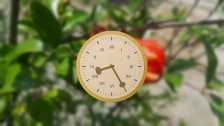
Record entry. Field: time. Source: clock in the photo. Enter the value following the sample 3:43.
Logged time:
8:25
